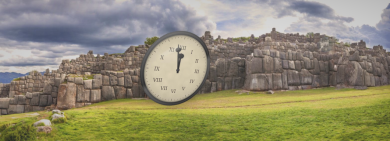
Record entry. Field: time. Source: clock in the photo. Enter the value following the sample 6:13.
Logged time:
11:58
